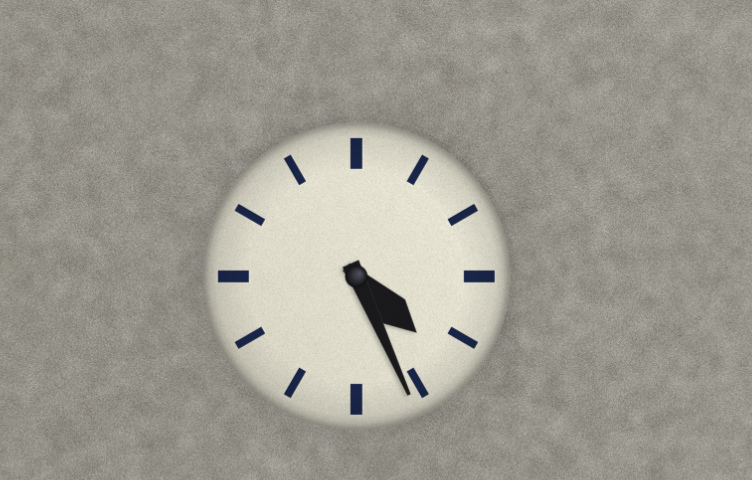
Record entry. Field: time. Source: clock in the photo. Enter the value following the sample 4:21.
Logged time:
4:26
